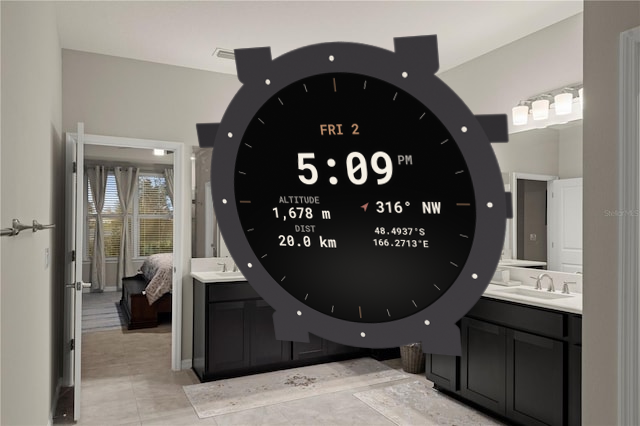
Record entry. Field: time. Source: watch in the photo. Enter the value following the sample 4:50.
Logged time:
5:09
